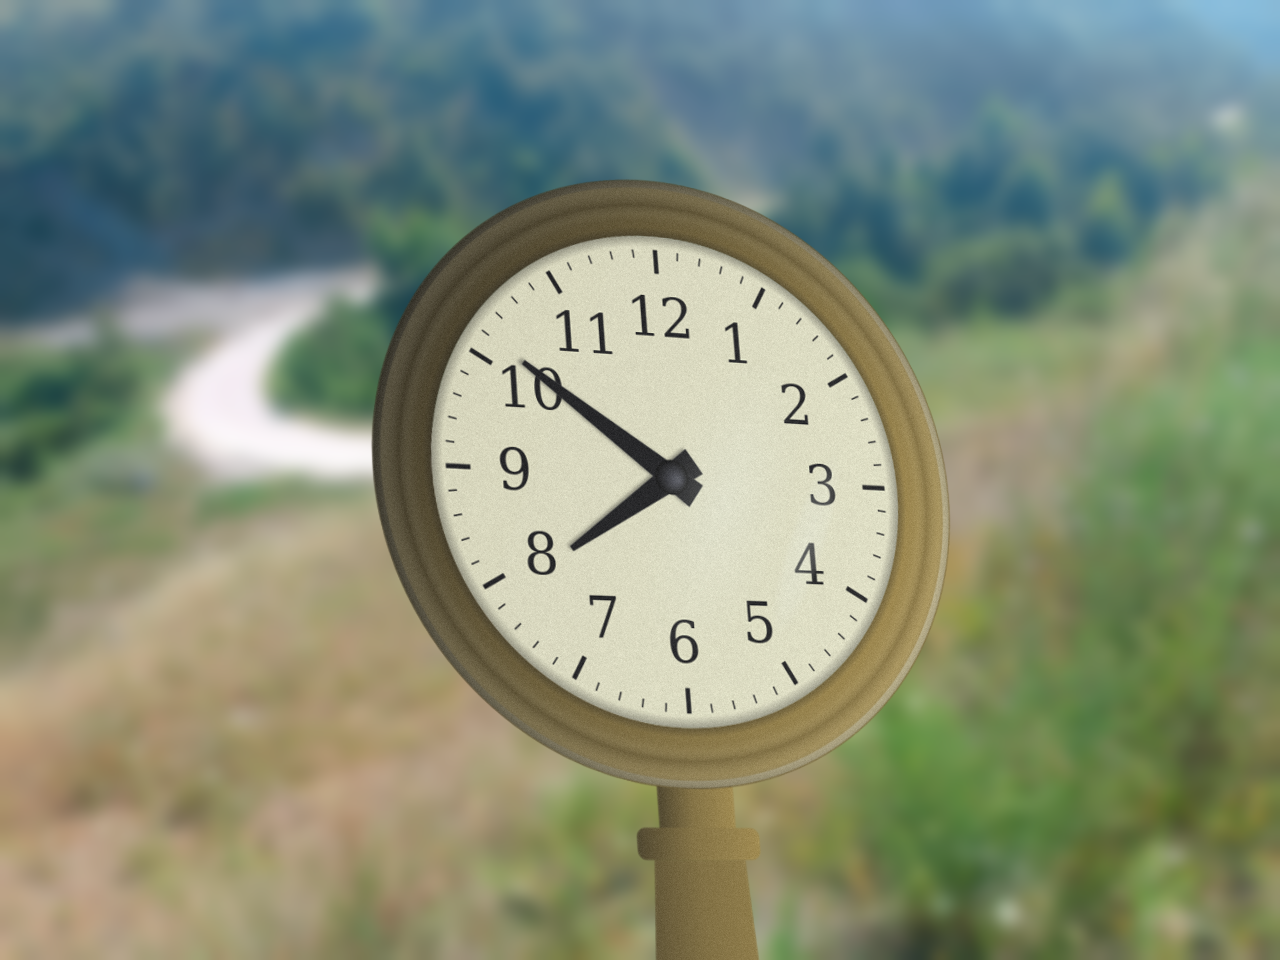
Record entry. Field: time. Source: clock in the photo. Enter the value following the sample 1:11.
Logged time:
7:51
